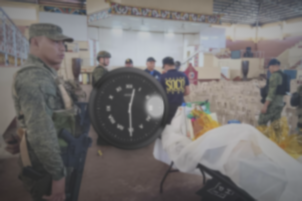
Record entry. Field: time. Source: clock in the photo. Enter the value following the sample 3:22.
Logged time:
12:30
